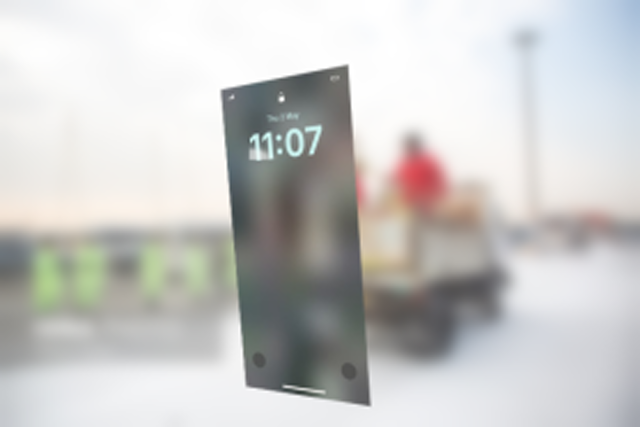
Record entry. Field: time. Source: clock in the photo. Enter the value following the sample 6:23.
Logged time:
11:07
